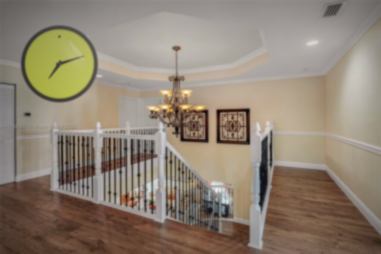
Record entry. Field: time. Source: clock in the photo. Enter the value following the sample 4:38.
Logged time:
7:12
